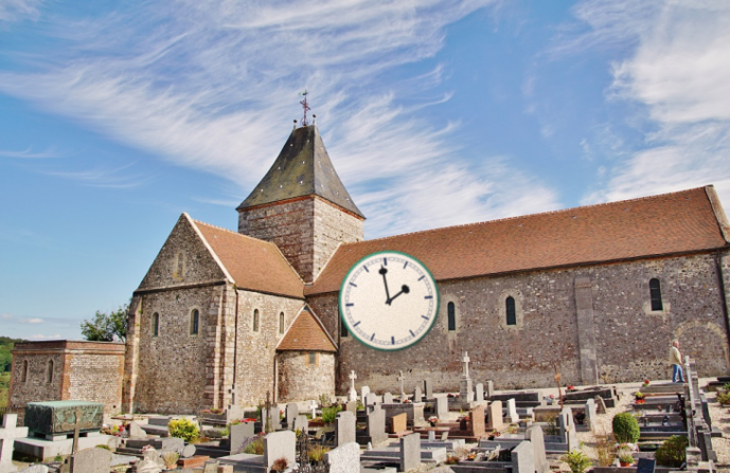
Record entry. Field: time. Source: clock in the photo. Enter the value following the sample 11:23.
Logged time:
1:59
